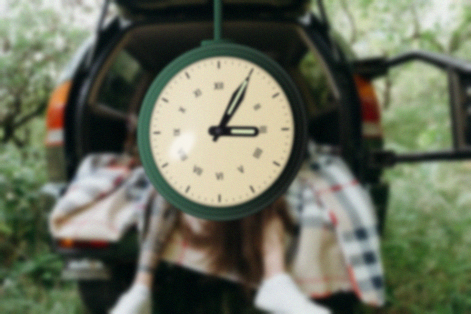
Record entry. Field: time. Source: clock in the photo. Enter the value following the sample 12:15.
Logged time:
3:05
